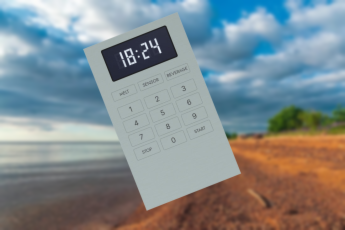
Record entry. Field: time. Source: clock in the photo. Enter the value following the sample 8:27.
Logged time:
18:24
